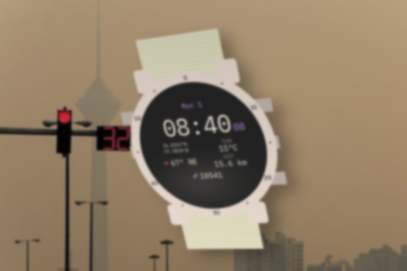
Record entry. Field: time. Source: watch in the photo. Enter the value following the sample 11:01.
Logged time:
8:40
